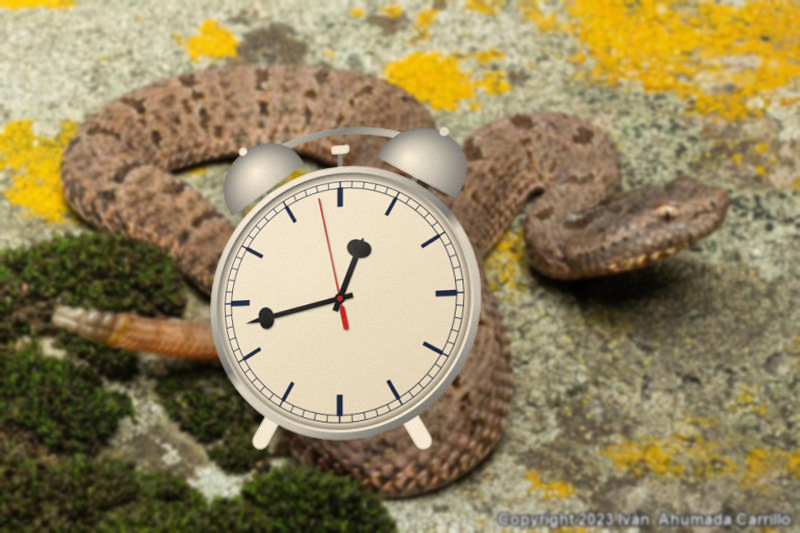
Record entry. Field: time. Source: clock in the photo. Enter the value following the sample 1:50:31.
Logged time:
12:42:58
